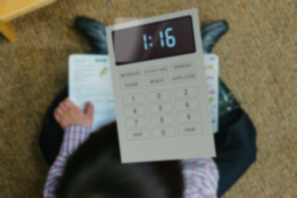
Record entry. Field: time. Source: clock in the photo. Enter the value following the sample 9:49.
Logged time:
1:16
